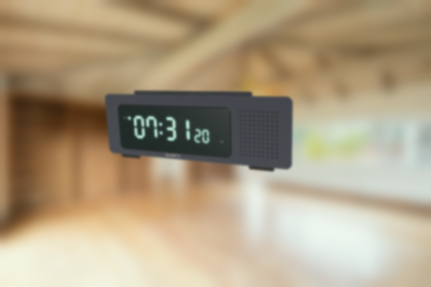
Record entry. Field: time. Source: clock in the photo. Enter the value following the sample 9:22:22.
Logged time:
7:31:20
